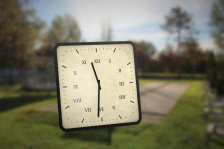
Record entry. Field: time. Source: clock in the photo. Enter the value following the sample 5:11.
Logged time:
11:31
